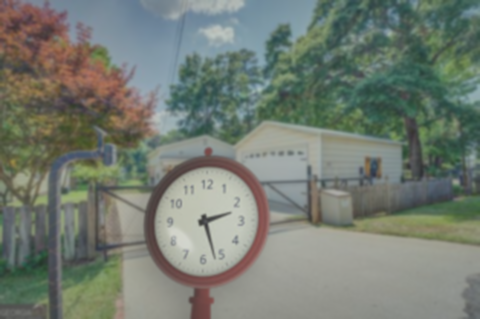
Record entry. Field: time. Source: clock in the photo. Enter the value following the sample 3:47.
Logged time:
2:27
